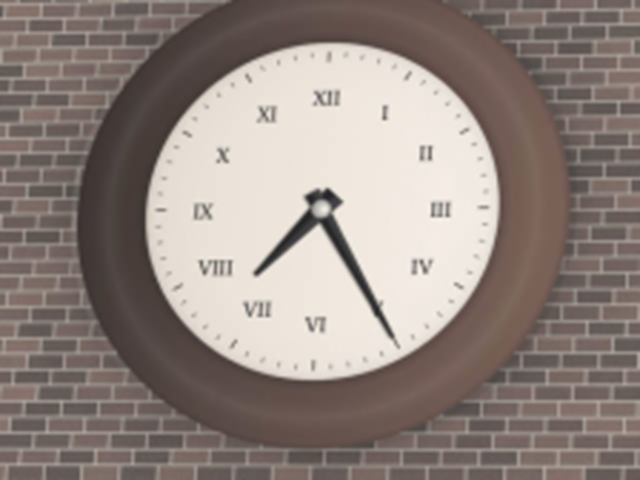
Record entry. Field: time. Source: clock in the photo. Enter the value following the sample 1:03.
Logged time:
7:25
